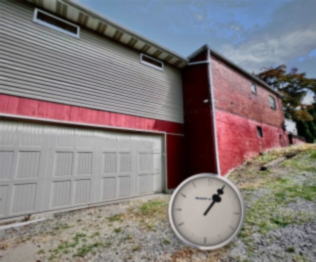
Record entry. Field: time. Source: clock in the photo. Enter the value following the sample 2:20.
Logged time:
1:05
